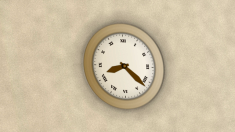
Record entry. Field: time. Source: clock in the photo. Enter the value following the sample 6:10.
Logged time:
8:22
